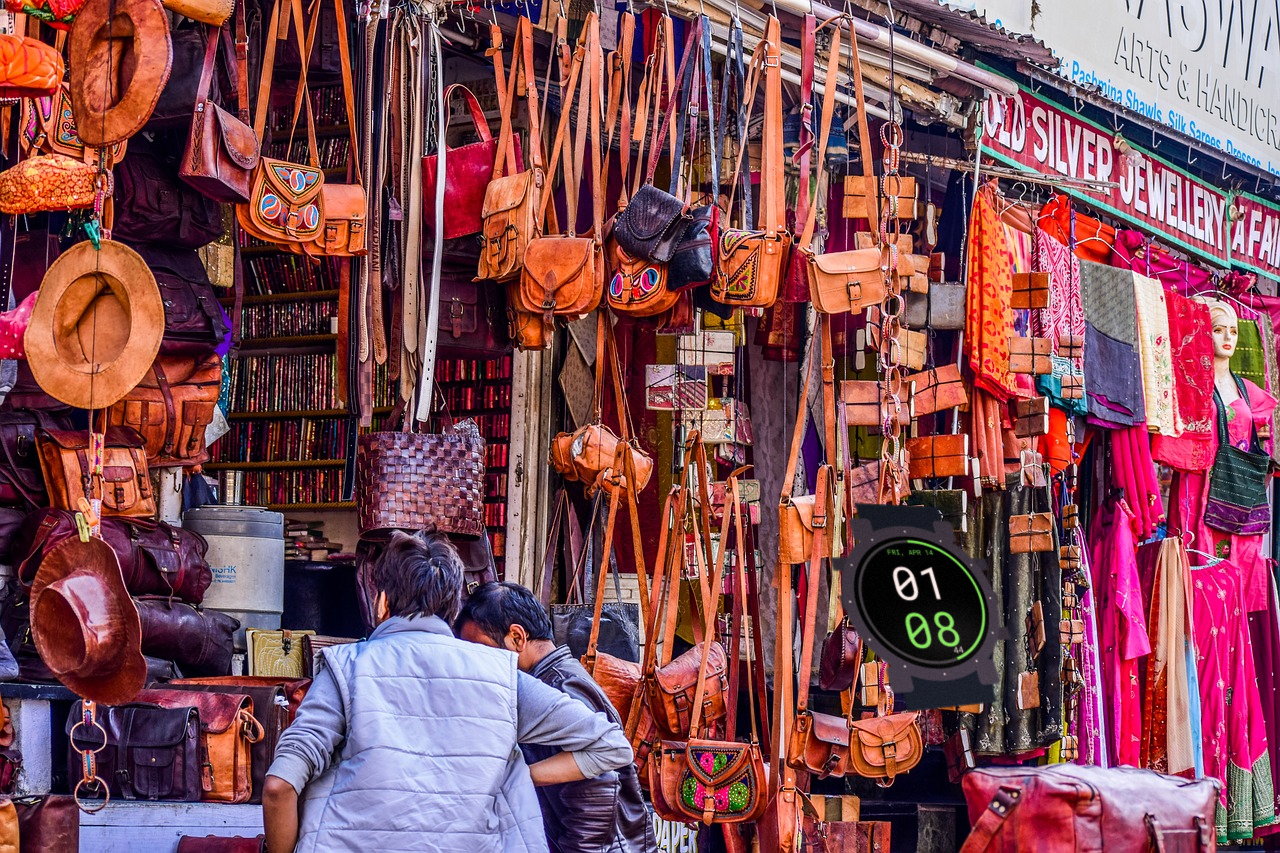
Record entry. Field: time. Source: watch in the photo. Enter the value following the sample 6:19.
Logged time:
1:08
